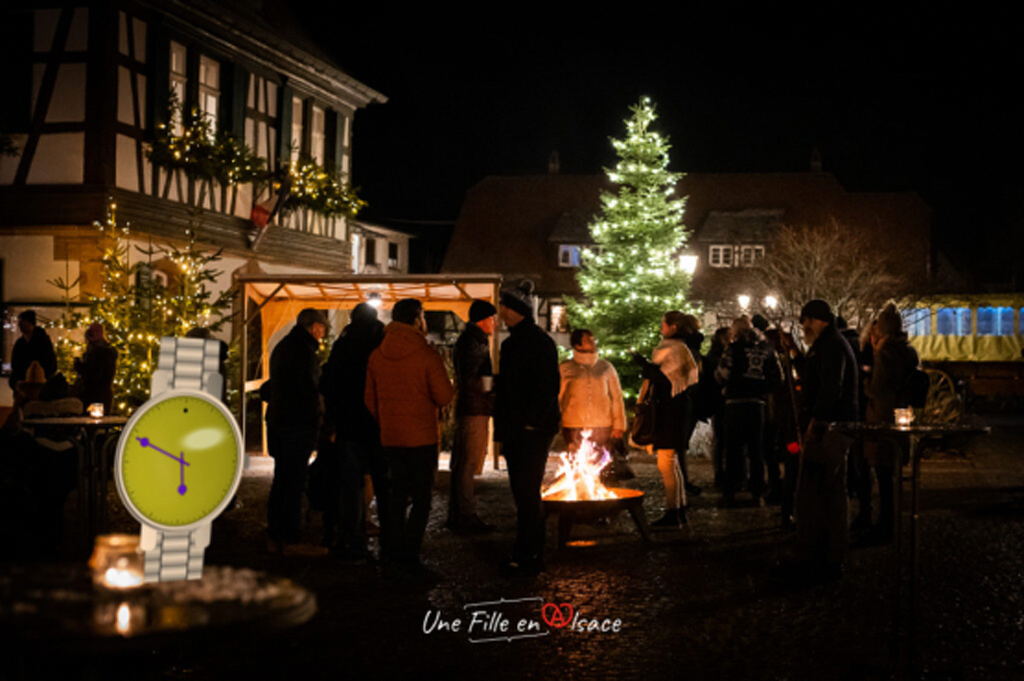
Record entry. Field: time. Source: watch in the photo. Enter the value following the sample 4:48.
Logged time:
5:49
